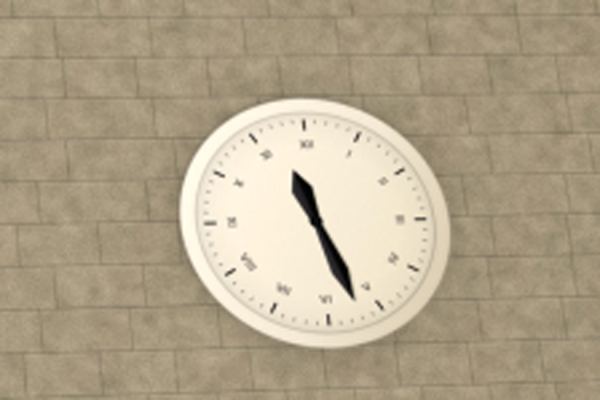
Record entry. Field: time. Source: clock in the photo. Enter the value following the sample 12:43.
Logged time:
11:27
